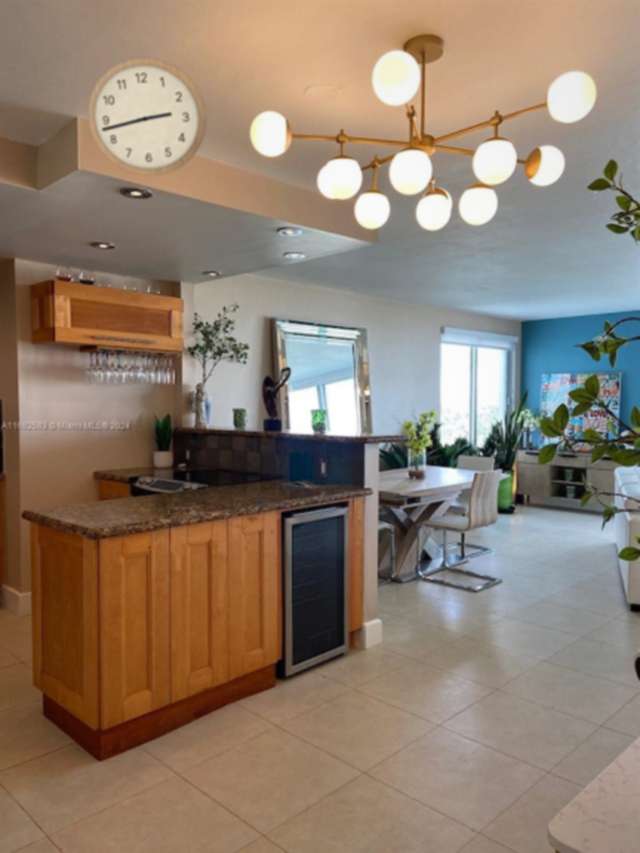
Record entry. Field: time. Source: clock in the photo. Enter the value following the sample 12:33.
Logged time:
2:43
